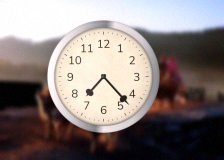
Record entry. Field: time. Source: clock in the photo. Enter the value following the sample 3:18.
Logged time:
7:23
